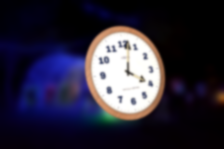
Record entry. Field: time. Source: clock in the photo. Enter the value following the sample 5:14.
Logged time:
4:02
